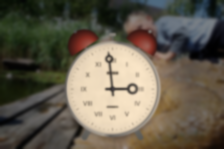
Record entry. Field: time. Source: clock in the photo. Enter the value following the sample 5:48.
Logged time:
2:59
